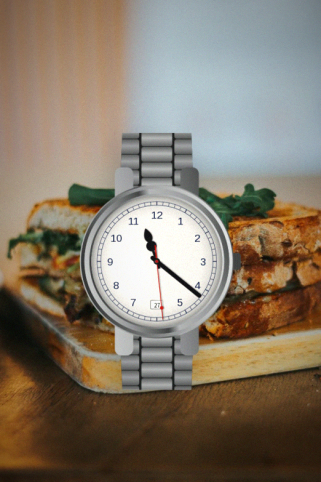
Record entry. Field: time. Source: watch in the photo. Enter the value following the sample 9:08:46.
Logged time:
11:21:29
